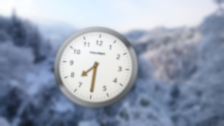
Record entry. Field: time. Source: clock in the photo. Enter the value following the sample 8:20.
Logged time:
7:30
